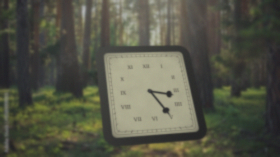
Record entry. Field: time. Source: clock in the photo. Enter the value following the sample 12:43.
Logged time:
3:25
